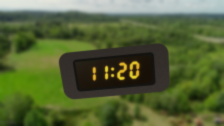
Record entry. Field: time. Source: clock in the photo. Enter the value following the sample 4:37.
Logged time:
11:20
